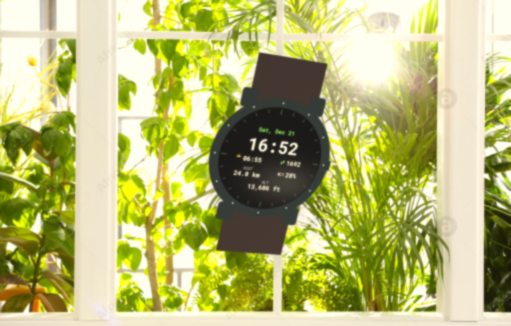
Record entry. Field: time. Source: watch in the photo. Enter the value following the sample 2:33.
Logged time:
16:52
